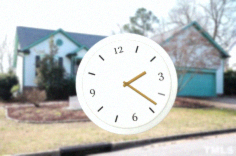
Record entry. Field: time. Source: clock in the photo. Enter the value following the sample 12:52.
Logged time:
2:23
